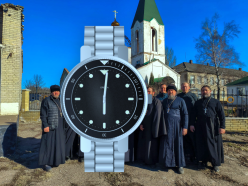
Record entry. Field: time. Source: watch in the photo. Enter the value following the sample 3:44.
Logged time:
6:01
